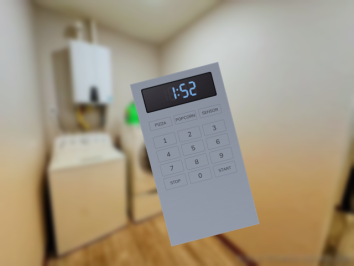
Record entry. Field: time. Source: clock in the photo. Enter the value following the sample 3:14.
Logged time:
1:52
